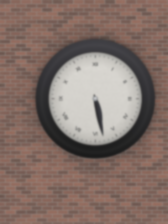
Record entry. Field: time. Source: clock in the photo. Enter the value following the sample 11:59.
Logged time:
5:28
